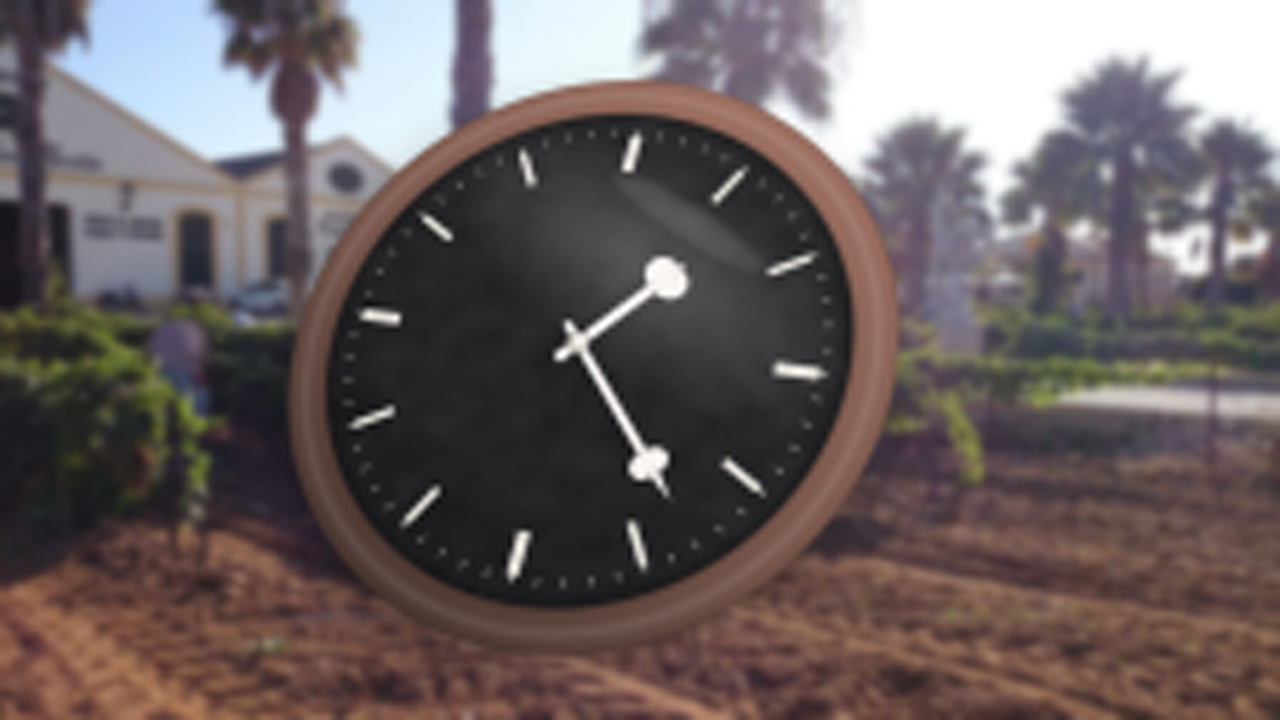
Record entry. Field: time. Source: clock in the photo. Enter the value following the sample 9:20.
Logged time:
1:23
